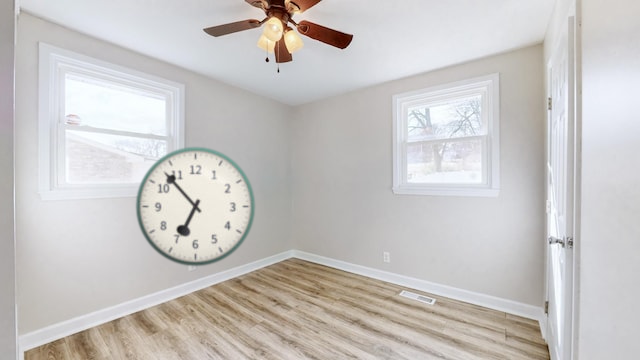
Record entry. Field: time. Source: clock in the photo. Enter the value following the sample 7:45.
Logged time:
6:53
